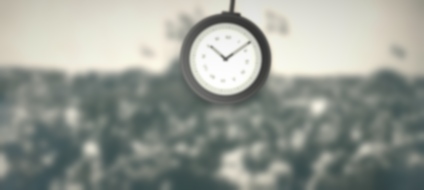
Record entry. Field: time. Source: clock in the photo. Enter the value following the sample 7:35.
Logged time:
10:08
